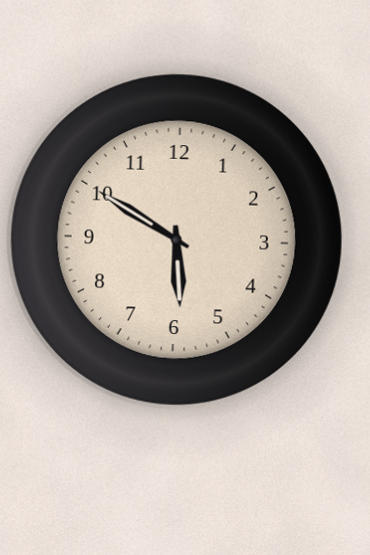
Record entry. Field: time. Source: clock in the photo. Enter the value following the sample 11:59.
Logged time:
5:50
